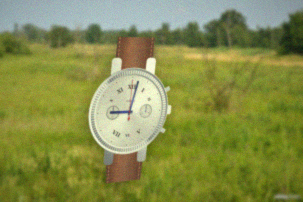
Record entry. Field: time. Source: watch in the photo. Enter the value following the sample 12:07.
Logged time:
9:02
